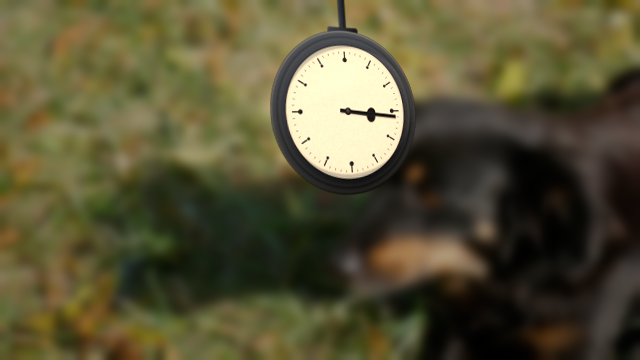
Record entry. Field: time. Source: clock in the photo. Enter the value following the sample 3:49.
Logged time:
3:16
